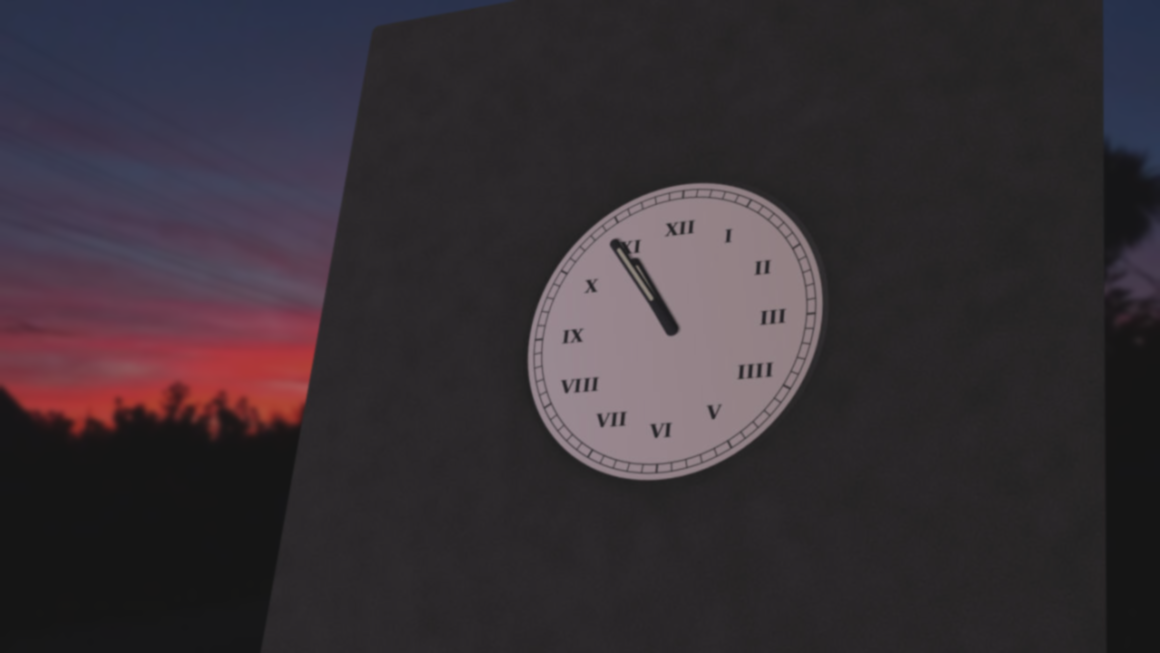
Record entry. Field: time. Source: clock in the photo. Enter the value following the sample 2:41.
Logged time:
10:54
